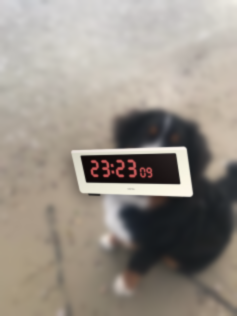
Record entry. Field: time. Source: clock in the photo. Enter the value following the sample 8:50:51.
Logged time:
23:23:09
